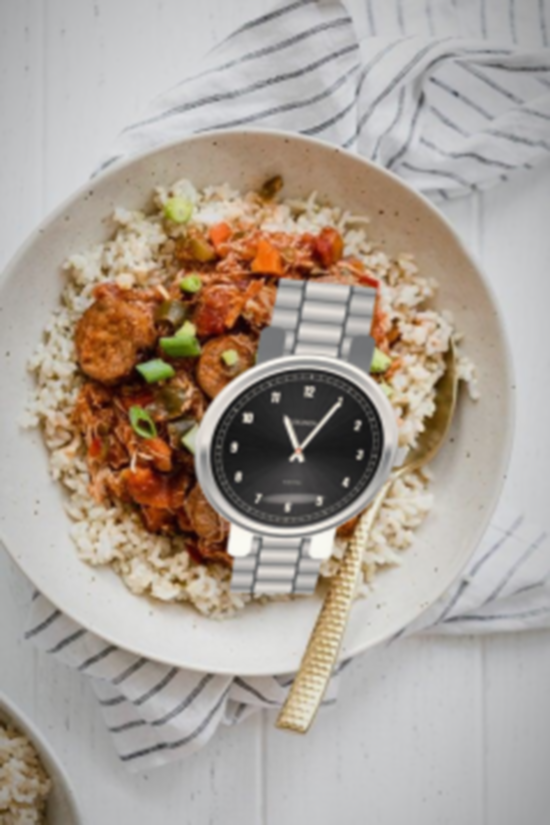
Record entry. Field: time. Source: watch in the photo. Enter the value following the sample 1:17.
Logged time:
11:05
